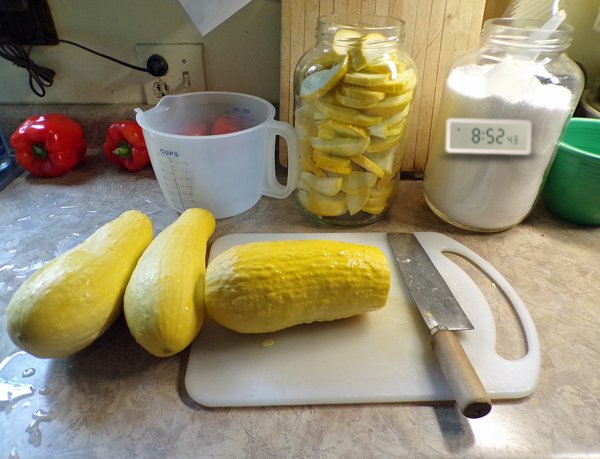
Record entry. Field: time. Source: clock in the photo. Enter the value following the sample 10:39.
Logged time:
8:52
